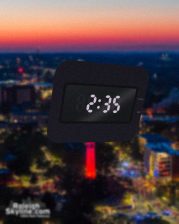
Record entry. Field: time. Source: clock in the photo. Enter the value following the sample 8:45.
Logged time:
2:35
